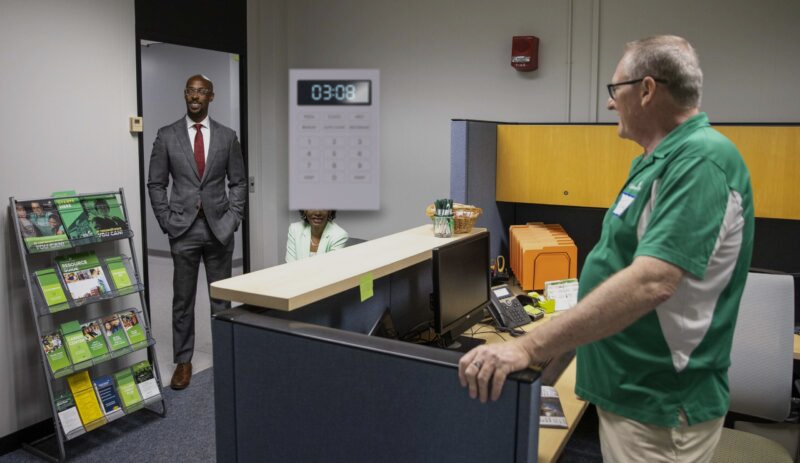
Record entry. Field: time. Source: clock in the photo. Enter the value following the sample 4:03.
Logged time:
3:08
